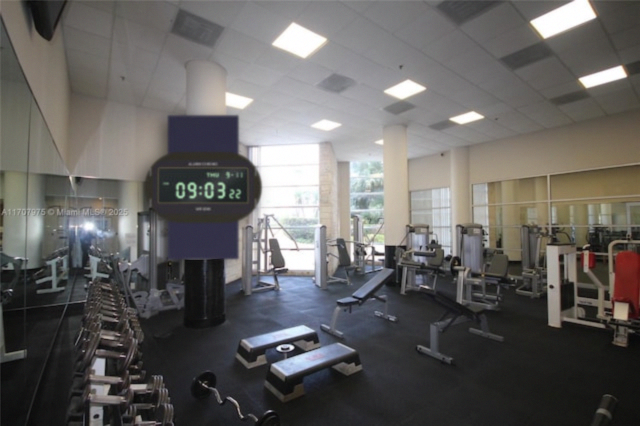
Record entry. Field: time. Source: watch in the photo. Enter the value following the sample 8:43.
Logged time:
9:03
